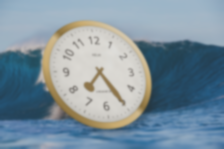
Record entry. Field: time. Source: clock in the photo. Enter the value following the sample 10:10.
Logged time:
7:25
